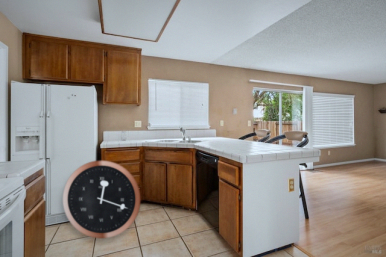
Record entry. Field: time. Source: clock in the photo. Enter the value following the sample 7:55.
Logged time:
12:18
